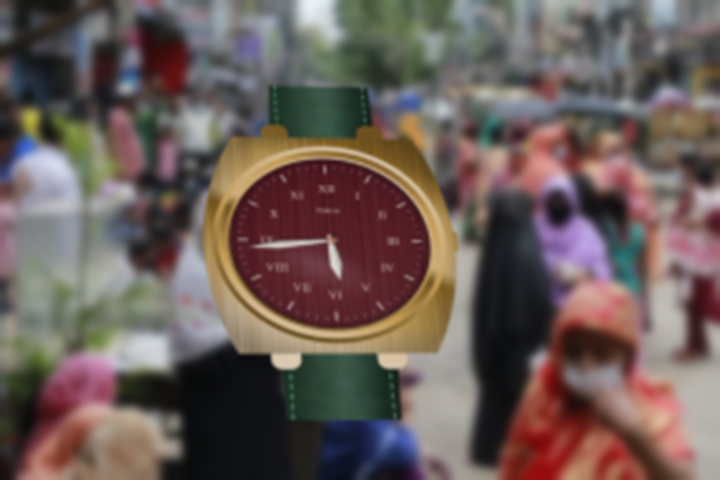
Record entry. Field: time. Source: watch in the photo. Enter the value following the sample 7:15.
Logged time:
5:44
